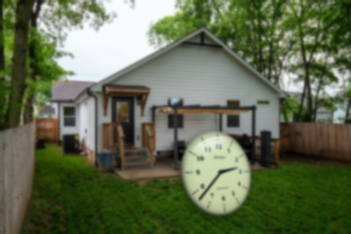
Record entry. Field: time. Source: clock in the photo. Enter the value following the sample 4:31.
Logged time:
2:38
